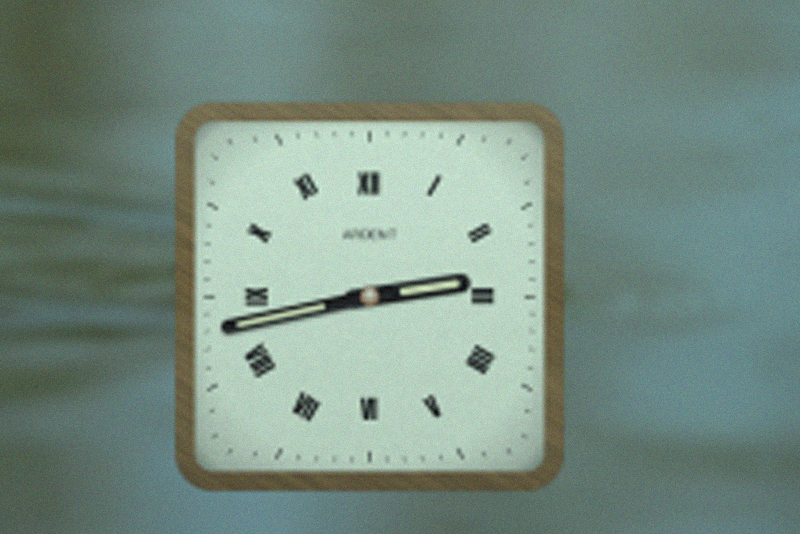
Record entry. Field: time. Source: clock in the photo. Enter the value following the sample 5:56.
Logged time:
2:43
